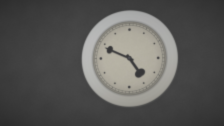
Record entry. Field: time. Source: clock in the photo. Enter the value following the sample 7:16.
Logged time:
4:49
